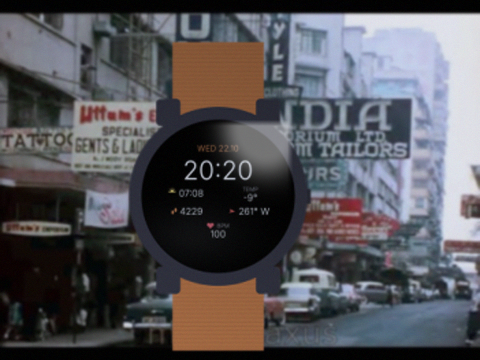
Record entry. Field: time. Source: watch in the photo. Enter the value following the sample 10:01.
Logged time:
20:20
